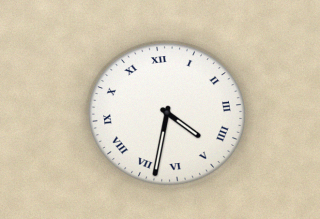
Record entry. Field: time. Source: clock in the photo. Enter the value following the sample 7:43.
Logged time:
4:33
